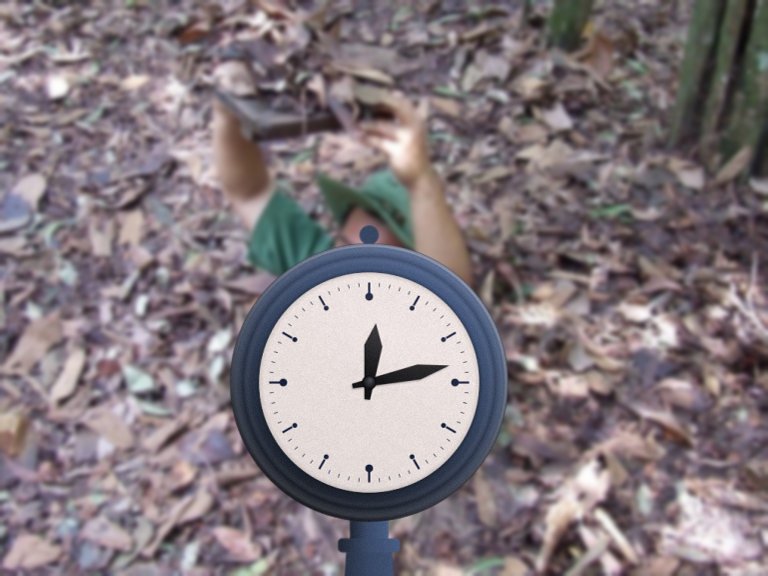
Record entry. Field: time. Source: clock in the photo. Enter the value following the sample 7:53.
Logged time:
12:13
